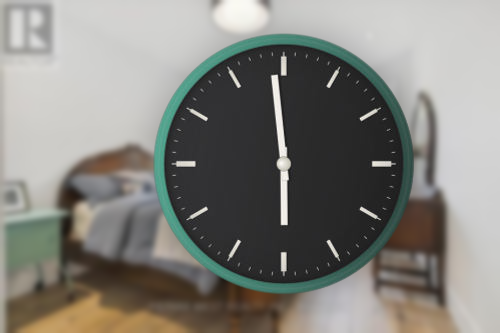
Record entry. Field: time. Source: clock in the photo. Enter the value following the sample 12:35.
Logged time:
5:59
